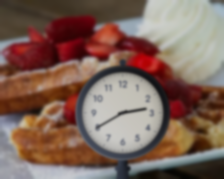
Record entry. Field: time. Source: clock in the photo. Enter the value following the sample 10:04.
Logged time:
2:40
